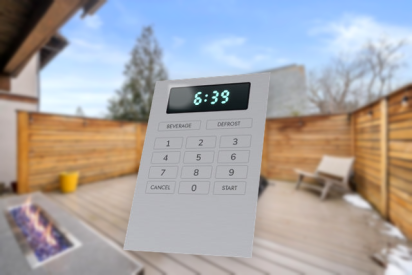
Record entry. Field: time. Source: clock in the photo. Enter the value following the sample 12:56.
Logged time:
6:39
